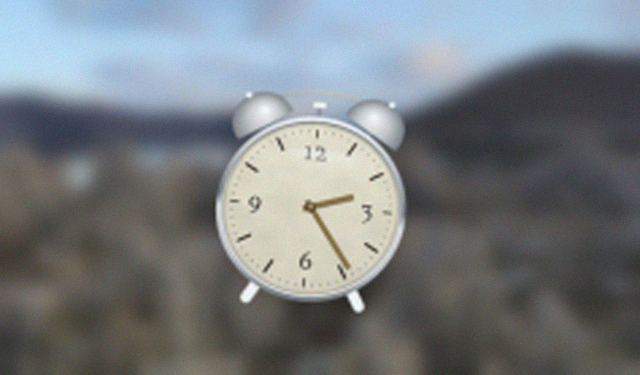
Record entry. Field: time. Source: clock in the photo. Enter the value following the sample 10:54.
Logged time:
2:24
